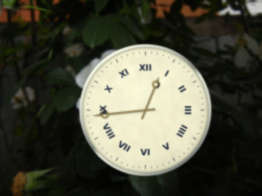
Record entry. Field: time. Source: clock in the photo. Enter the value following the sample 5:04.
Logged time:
12:44
